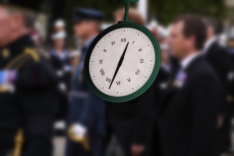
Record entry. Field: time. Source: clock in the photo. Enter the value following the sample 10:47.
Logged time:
12:33
